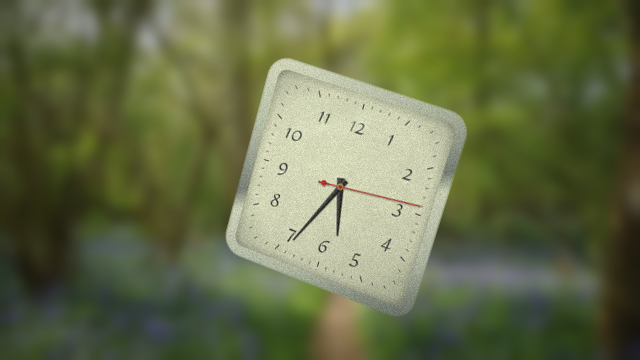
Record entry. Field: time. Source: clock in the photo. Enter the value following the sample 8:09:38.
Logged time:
5:34:14
